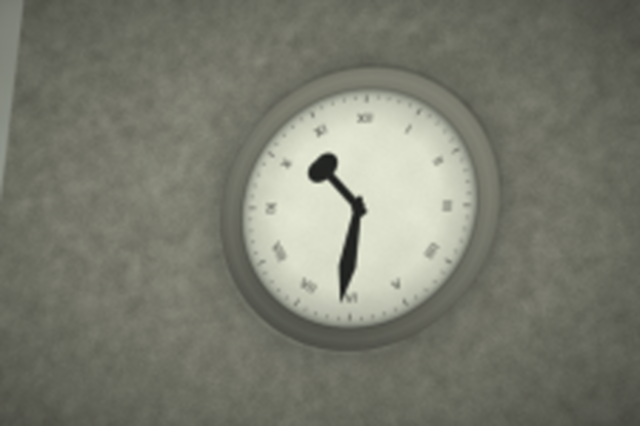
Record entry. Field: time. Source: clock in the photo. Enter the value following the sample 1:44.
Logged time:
10:31
